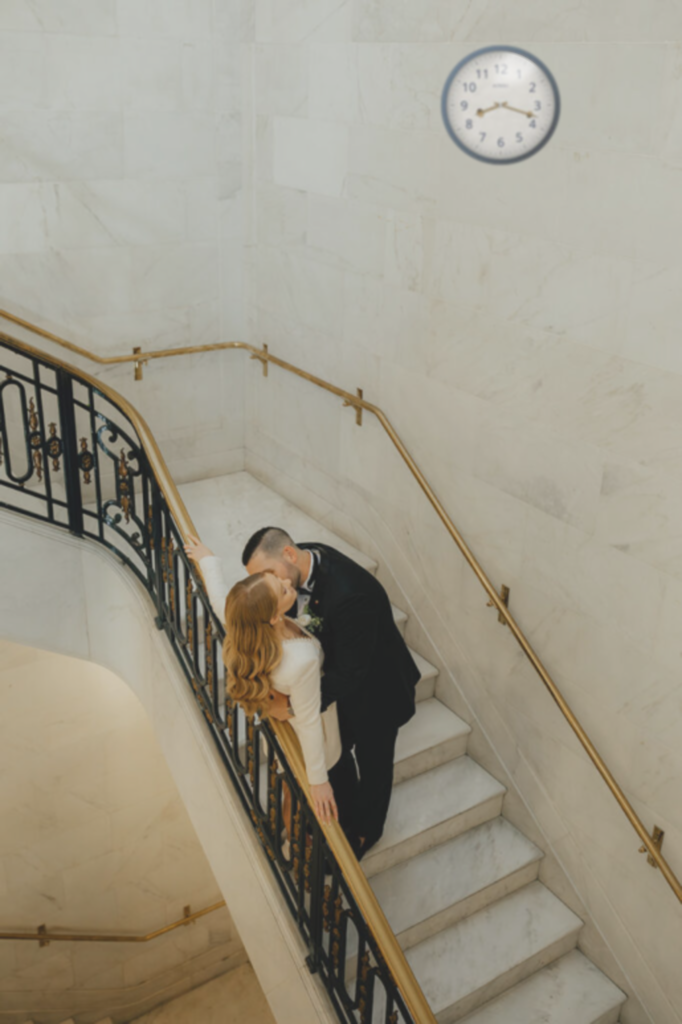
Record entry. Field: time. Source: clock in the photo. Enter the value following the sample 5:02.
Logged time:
8:18
